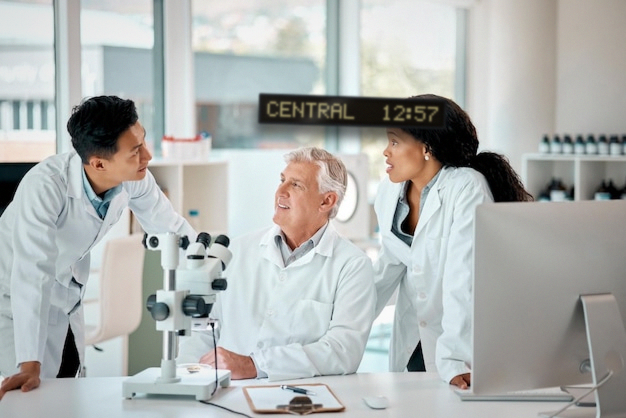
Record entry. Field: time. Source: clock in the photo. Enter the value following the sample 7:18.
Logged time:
12:57
